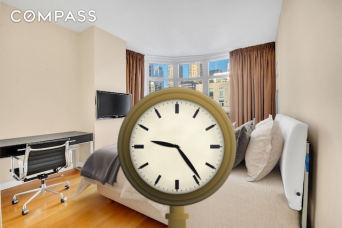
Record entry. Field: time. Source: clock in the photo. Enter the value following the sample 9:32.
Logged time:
9:24
